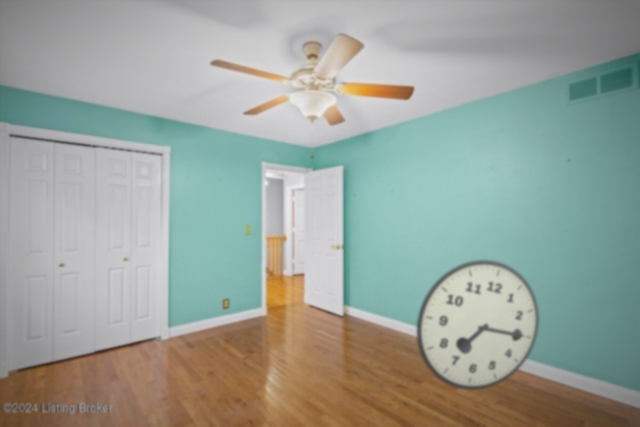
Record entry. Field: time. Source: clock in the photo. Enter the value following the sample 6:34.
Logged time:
7:15
